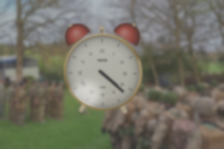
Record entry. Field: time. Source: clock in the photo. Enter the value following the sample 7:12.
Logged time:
4:22
